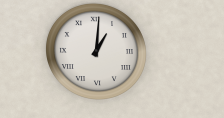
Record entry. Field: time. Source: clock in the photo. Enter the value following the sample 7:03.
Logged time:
1:01
